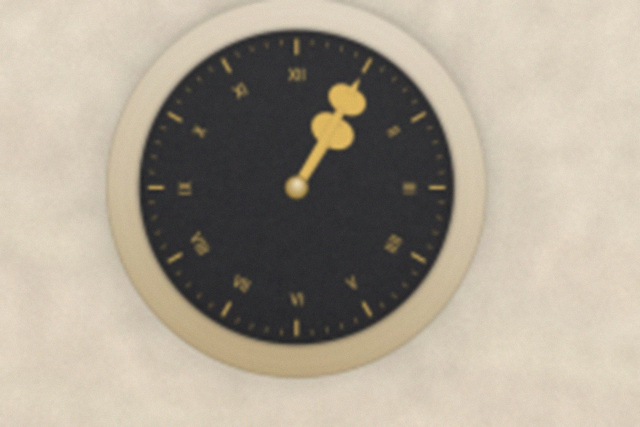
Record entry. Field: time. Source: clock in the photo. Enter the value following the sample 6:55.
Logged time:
1:05
